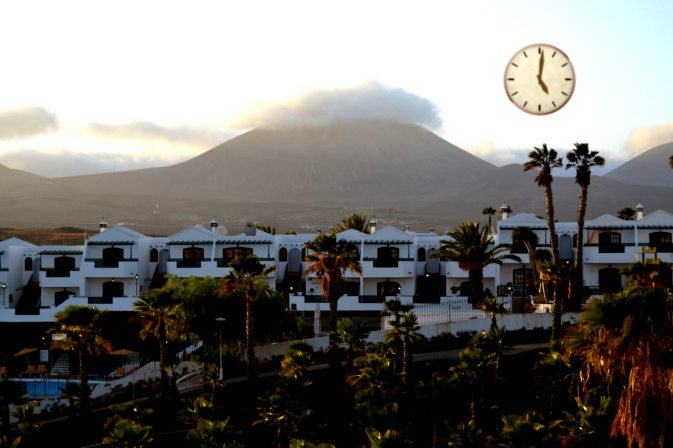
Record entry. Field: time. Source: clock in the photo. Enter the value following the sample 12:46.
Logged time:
5:01
